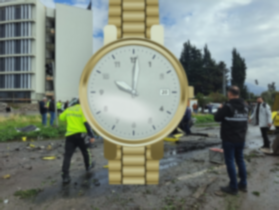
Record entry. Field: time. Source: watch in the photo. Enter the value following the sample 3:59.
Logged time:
10:01
